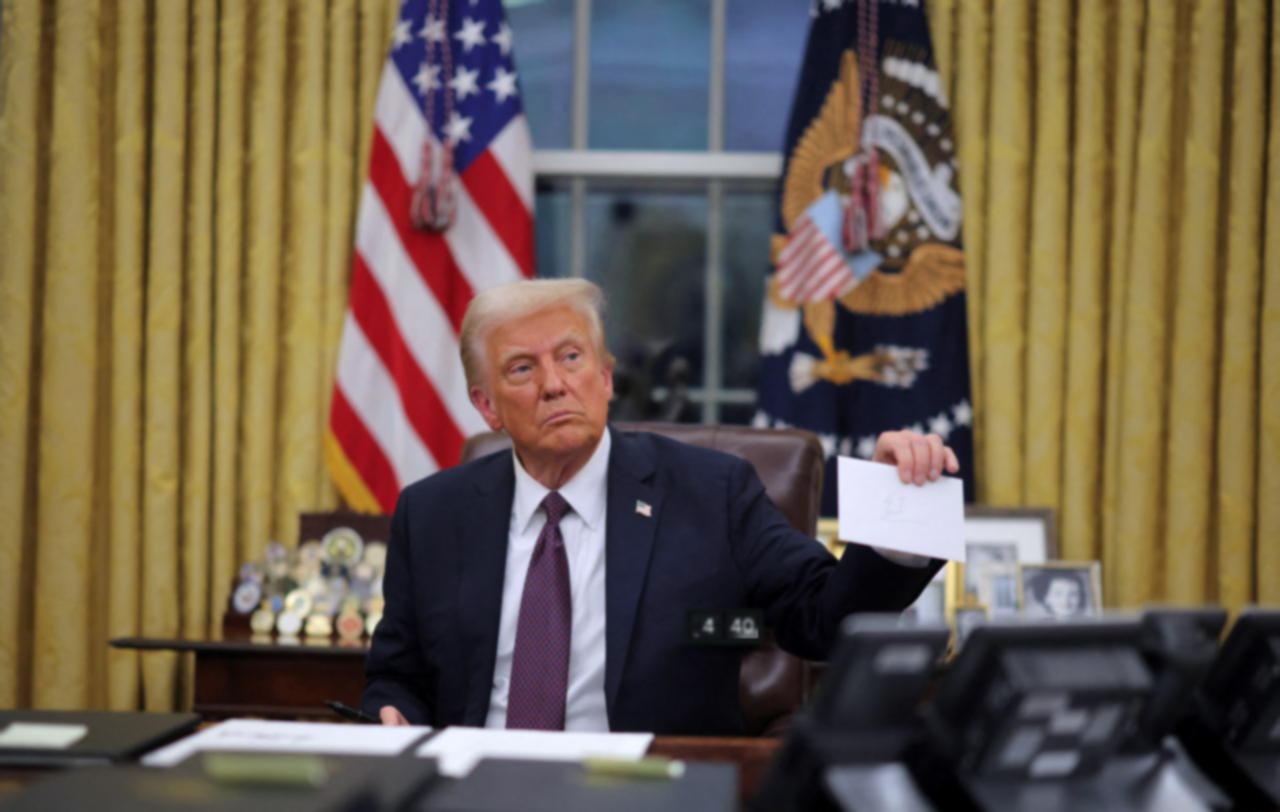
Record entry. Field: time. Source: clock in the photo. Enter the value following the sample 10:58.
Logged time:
4:40
